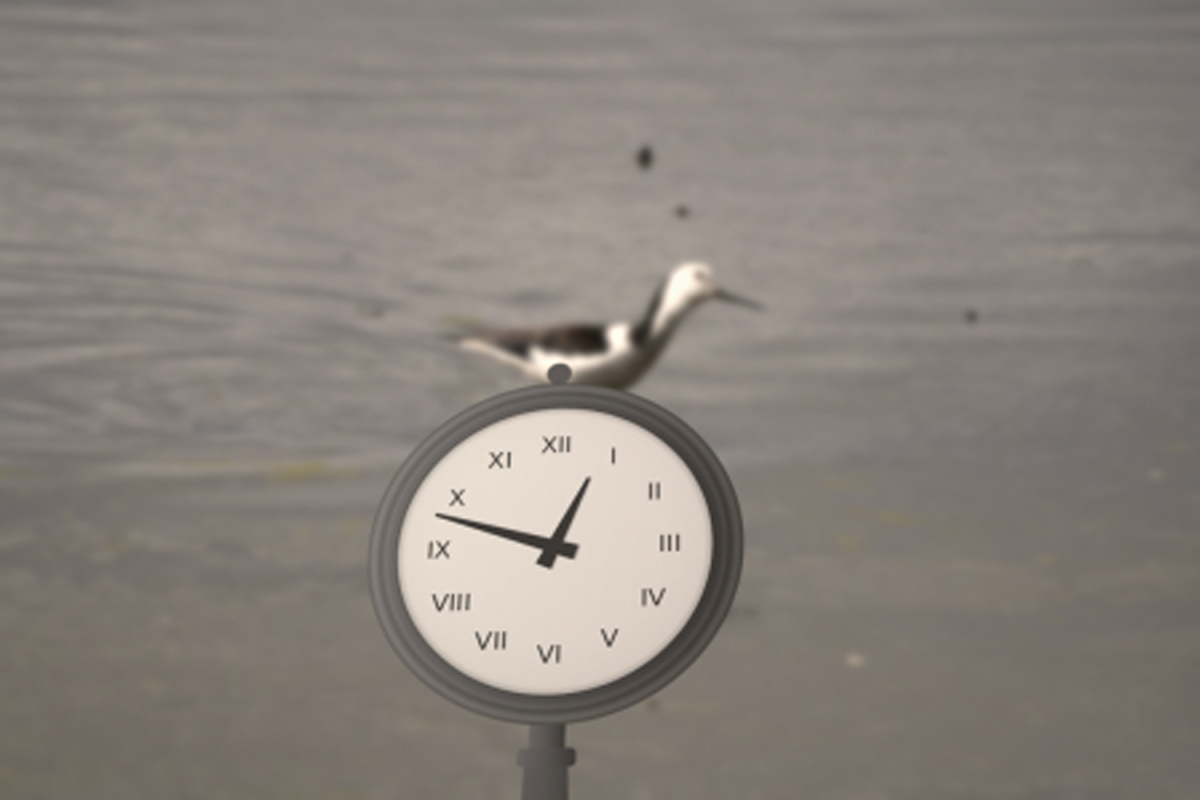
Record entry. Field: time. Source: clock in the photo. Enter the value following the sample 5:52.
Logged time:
12:48
